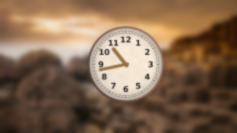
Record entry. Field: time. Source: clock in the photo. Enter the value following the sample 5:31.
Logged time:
10:43
